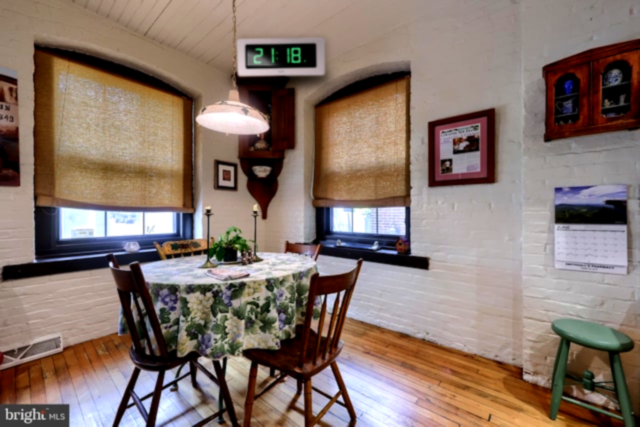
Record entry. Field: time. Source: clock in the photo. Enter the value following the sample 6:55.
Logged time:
21:18
